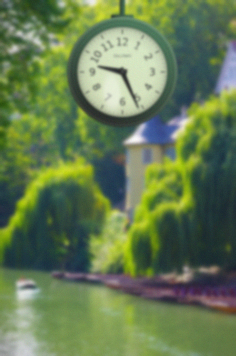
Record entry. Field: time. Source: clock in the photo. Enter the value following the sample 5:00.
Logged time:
9:26
